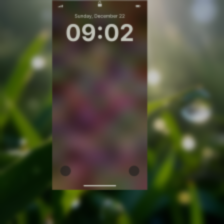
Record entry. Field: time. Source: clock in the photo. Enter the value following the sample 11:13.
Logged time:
9:02
